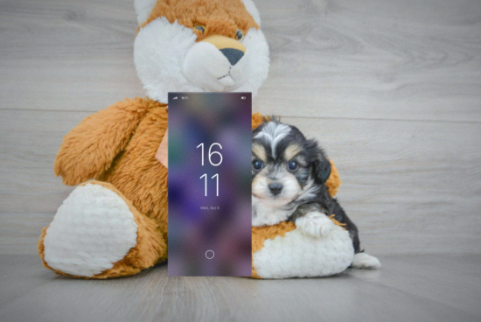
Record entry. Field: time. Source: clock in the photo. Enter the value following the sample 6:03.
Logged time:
16:11
